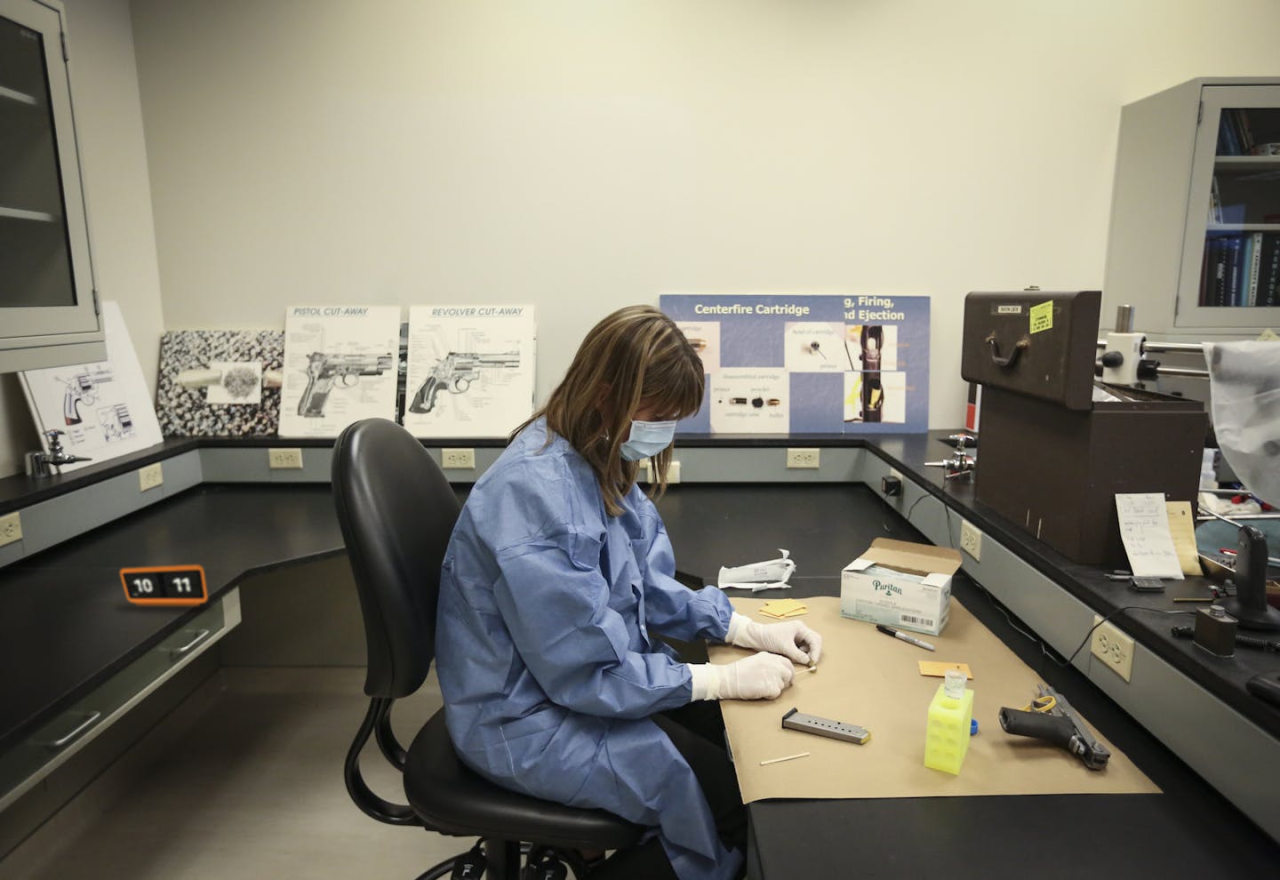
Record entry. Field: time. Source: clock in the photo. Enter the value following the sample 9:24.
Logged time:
10:11
